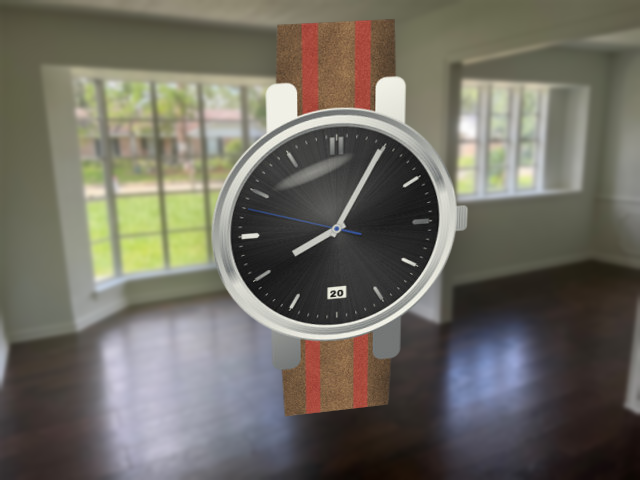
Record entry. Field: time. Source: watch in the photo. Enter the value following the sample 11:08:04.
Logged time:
8:04:48
